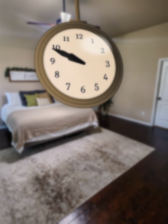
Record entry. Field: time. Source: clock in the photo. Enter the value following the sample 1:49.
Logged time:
9:49
